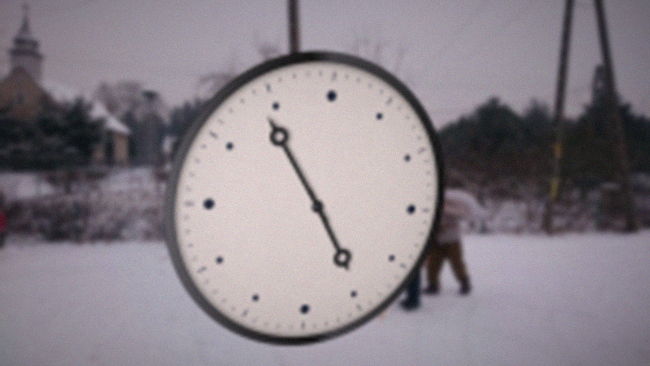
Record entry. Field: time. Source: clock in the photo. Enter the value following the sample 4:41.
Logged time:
4:54
